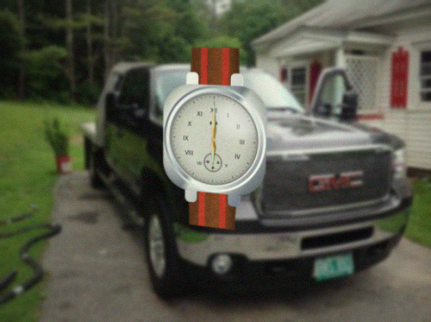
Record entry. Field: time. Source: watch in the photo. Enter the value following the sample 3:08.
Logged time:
6:00
